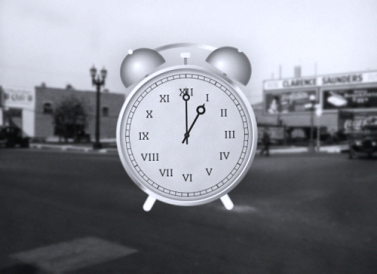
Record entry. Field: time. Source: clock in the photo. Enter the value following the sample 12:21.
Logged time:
1:00
